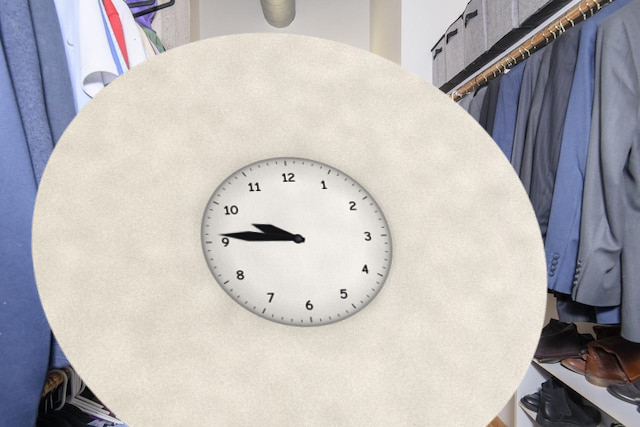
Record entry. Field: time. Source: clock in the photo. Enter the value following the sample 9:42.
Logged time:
9:46
